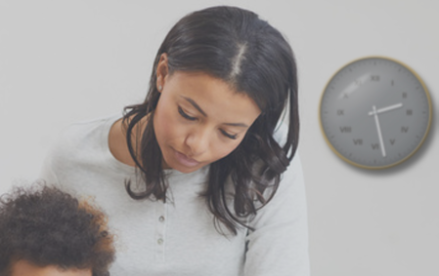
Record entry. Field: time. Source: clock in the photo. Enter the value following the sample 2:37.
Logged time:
2:28
